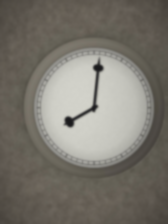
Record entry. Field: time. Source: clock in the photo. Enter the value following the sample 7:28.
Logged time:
8:01
